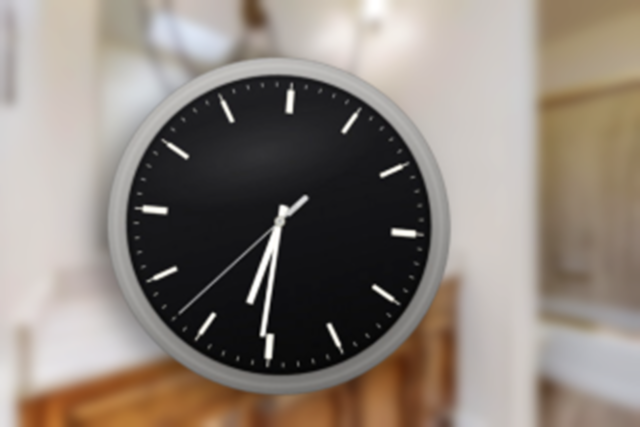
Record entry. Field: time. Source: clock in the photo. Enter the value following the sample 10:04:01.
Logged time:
6:30:37
